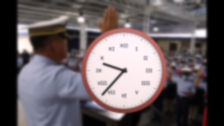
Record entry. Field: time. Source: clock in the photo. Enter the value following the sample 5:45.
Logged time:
9:37
